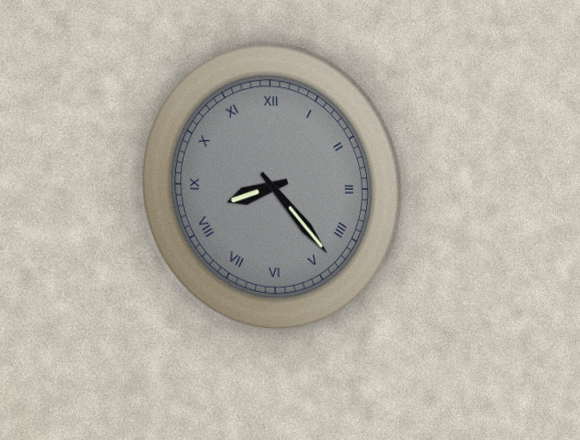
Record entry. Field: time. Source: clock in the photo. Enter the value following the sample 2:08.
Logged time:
8:23
